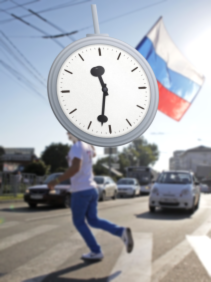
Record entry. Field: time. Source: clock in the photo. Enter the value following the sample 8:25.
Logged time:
11:32
